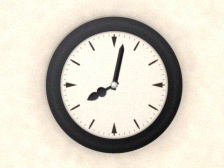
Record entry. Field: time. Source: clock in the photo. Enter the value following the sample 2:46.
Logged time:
8:02
